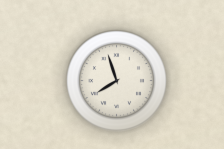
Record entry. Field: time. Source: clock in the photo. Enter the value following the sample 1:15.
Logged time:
7:57
